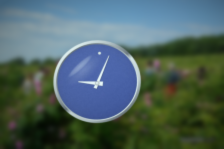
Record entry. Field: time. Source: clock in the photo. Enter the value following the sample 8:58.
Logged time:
9:03
